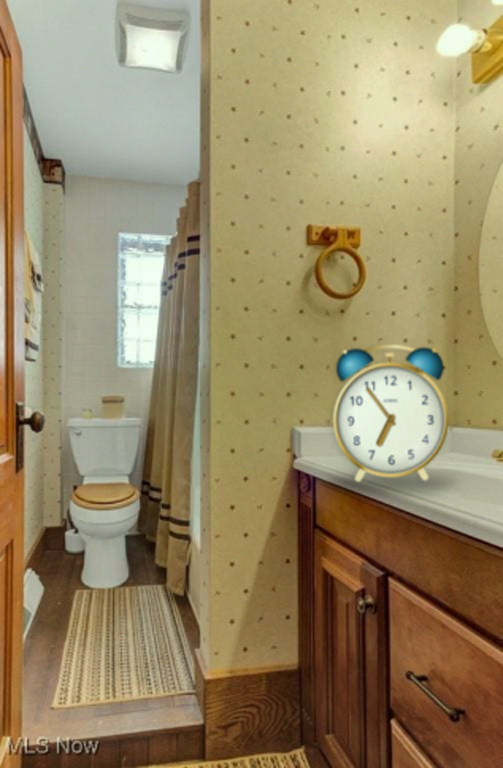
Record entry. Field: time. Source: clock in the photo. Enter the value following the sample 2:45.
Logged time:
6:54
